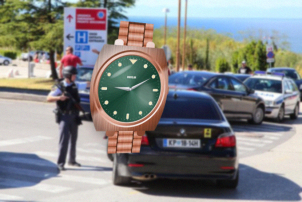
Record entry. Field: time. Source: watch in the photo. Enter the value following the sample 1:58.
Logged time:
9:10
